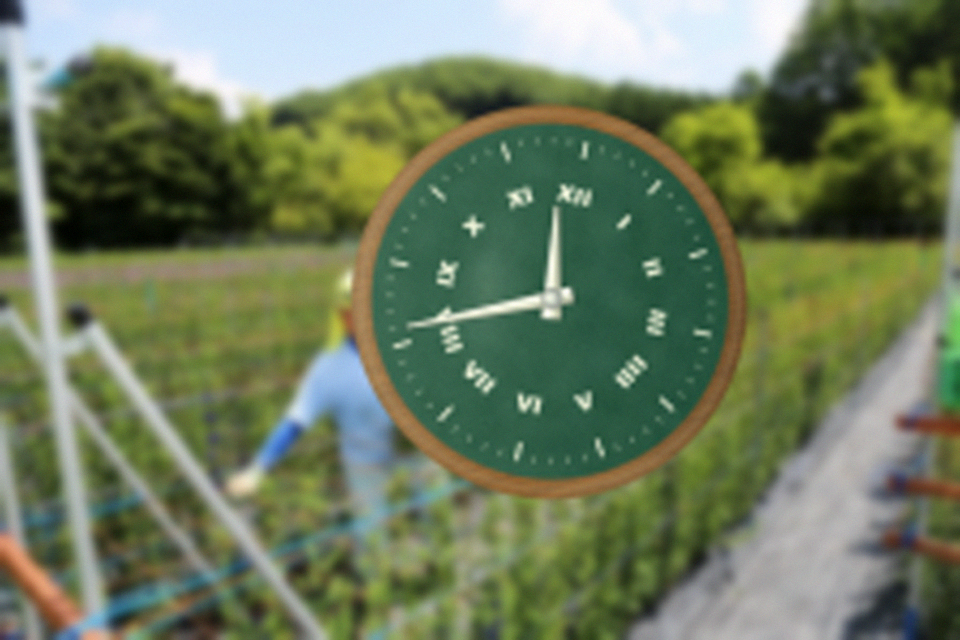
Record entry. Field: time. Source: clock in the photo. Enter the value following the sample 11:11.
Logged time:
11:41
